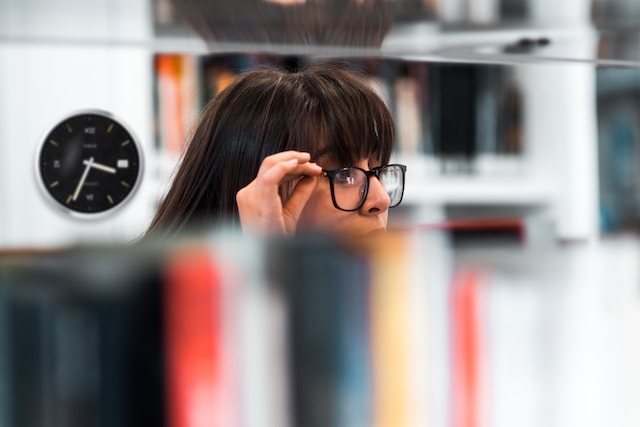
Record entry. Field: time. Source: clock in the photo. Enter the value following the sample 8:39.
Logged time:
3:34
